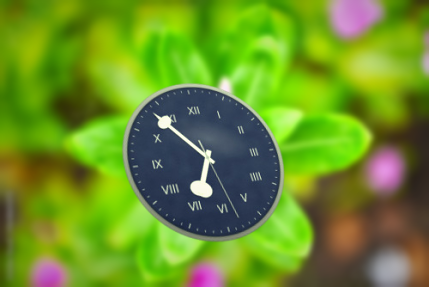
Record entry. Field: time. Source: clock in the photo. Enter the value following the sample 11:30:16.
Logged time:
6:53:28
